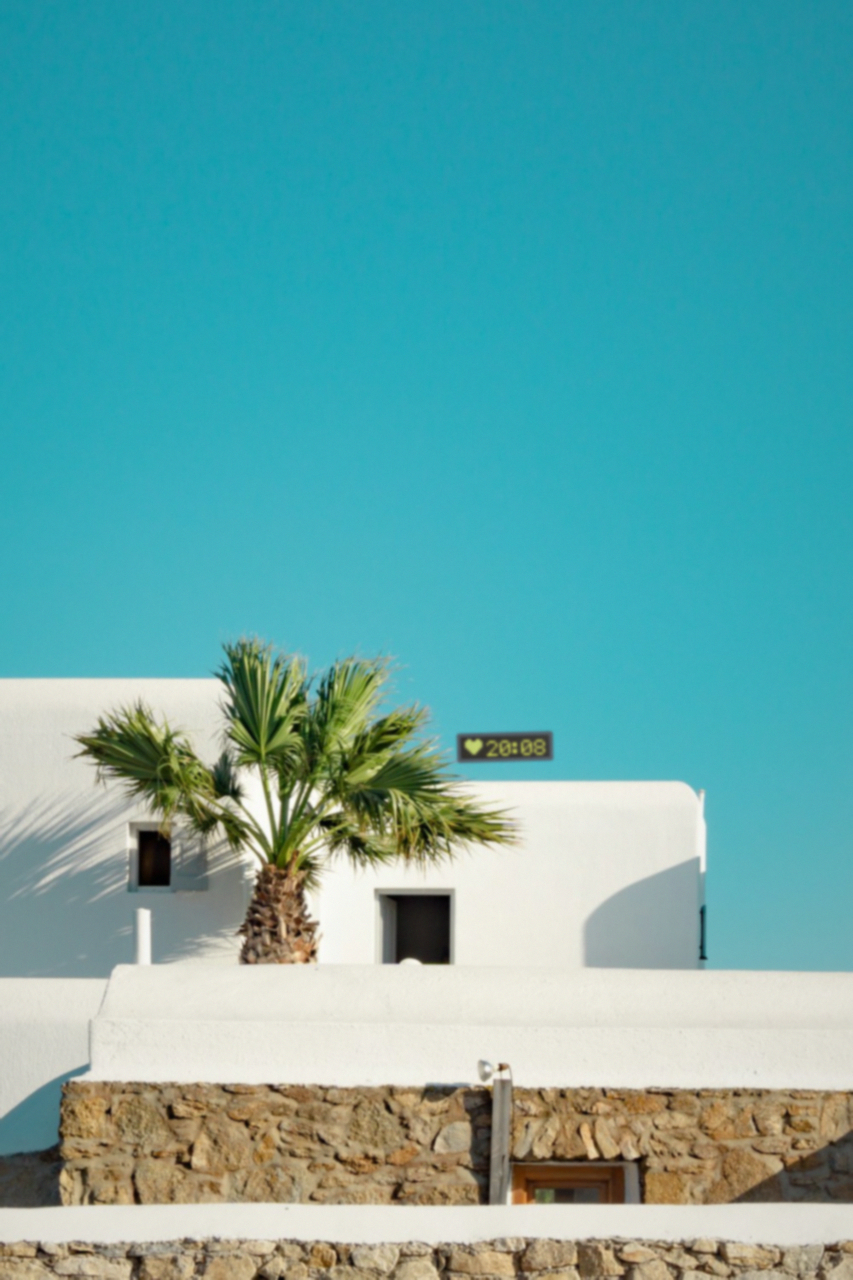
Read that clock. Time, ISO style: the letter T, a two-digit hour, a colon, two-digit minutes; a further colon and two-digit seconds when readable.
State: T20:08
